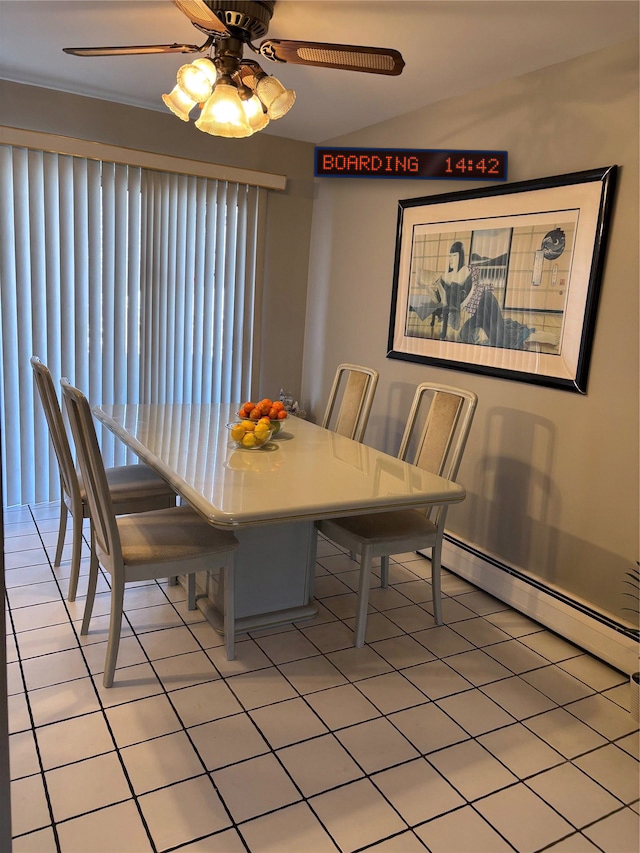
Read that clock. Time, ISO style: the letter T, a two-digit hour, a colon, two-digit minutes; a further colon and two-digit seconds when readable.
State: T14:42
